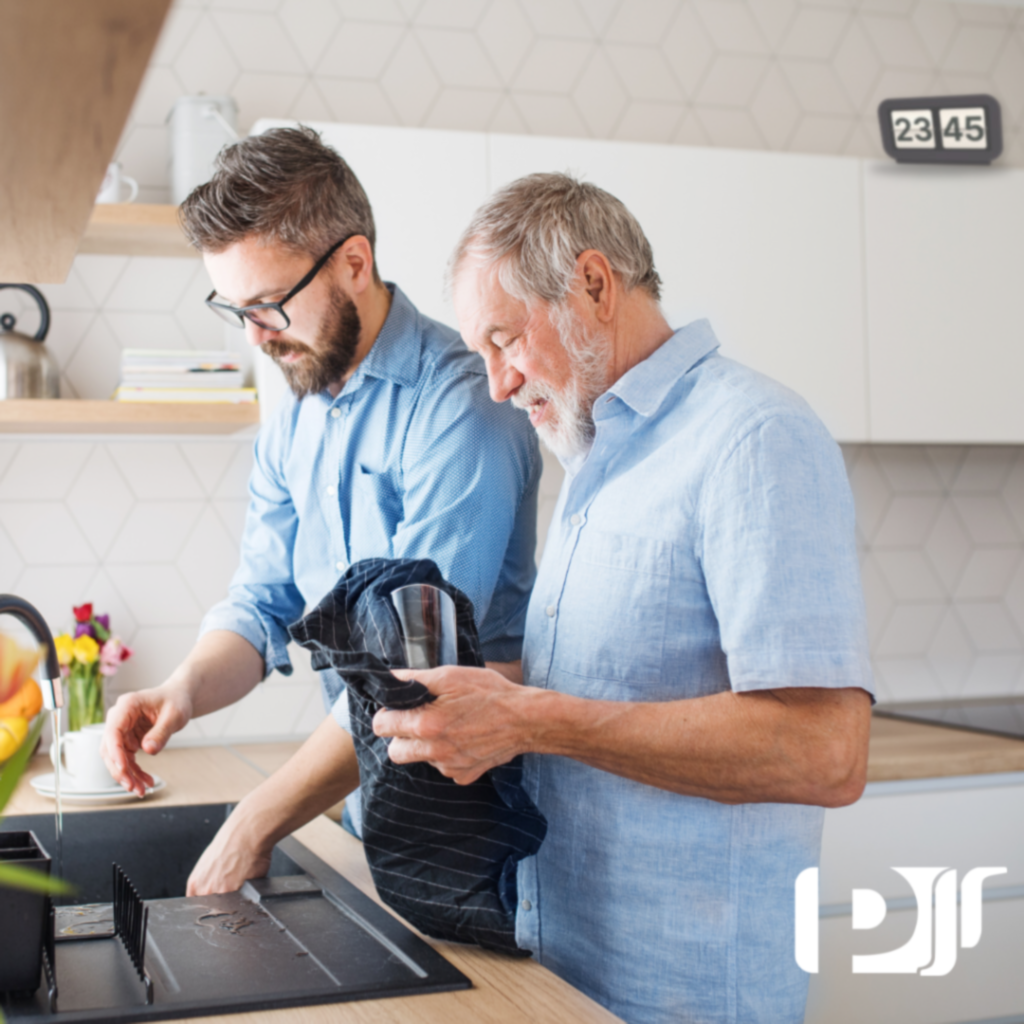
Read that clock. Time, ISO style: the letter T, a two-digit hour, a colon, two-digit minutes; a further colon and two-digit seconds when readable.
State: T23:45
